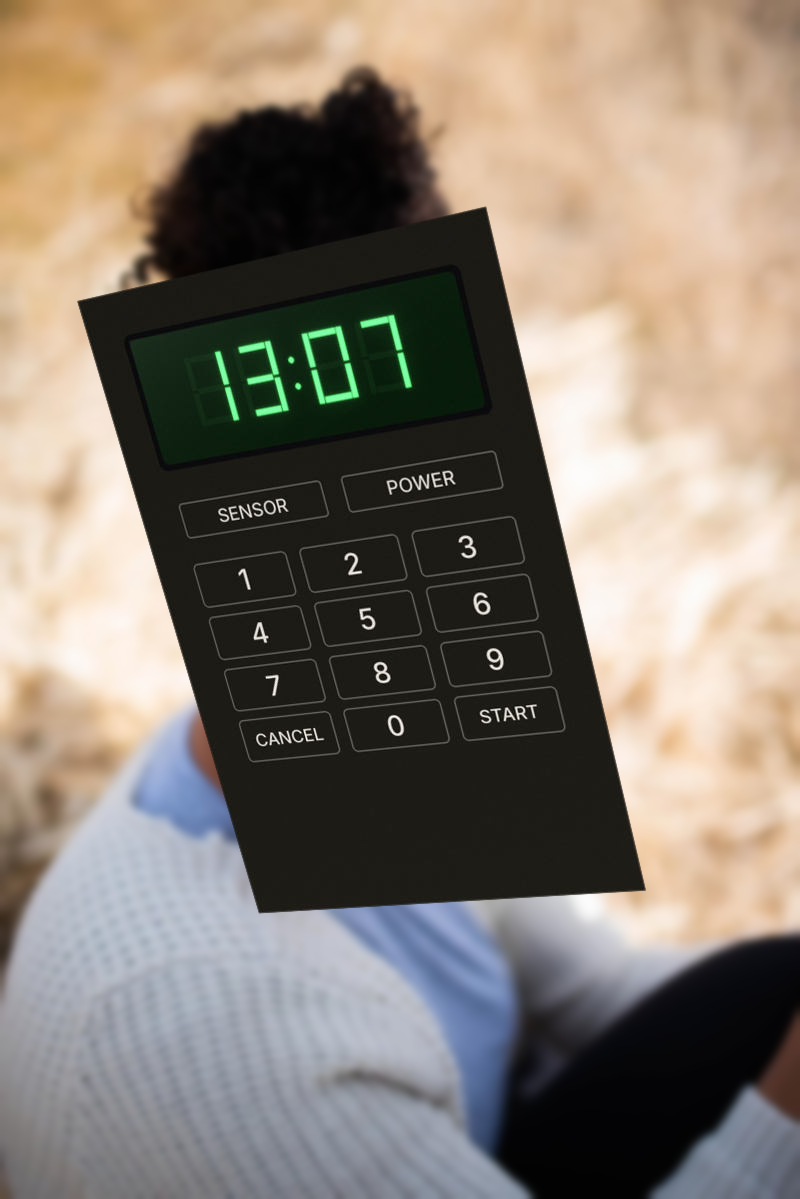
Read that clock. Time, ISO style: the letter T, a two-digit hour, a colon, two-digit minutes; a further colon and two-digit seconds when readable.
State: T13:07
